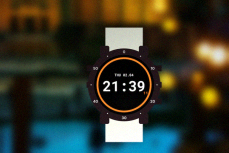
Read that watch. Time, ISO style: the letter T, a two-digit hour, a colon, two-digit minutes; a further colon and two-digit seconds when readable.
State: T21:39
